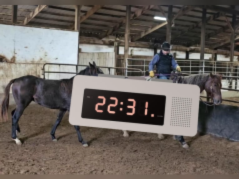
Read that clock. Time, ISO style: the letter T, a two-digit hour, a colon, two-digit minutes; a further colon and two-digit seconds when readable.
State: T22:31
